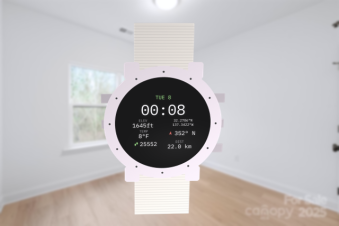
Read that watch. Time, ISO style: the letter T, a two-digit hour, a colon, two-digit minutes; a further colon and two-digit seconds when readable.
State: T00:08
